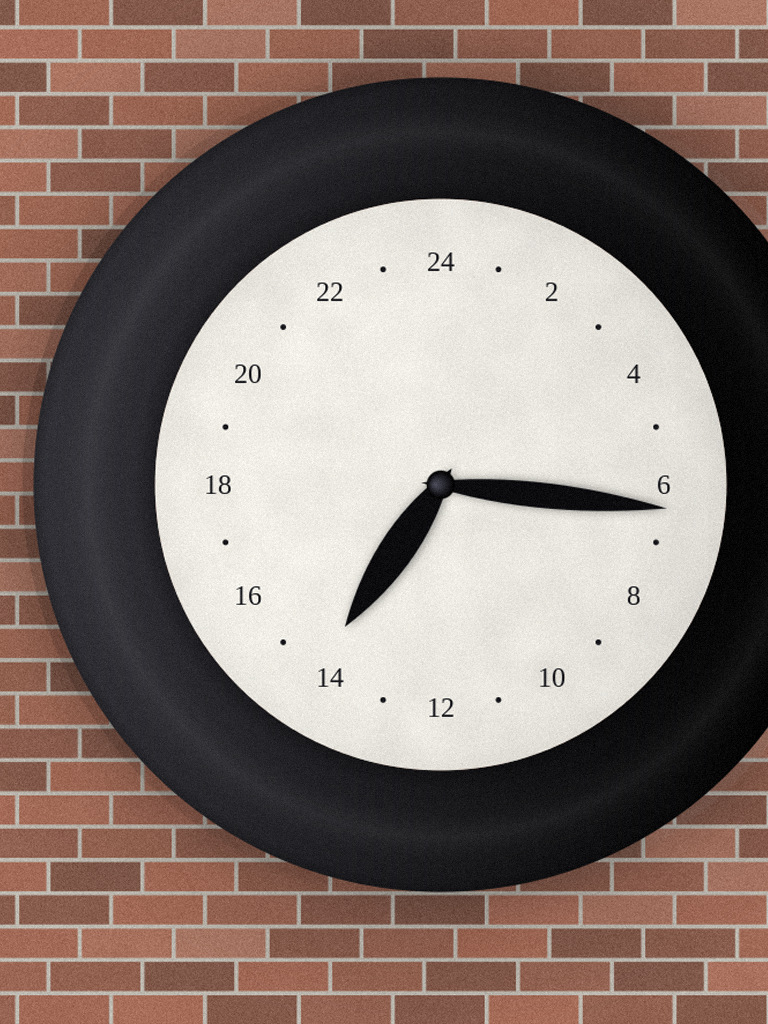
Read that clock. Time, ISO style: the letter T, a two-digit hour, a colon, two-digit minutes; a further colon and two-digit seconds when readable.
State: T14:16
